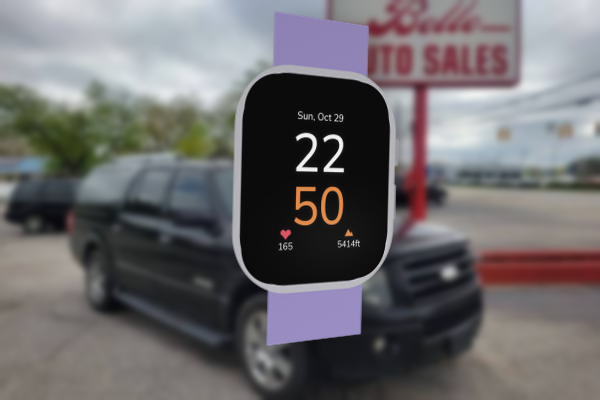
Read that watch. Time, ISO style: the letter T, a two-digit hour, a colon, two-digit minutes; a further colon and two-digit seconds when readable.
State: T22:50
